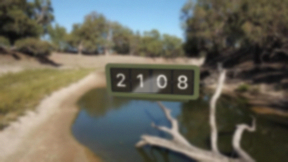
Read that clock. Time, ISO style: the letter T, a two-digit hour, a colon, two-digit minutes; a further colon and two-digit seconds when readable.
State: T21:08
